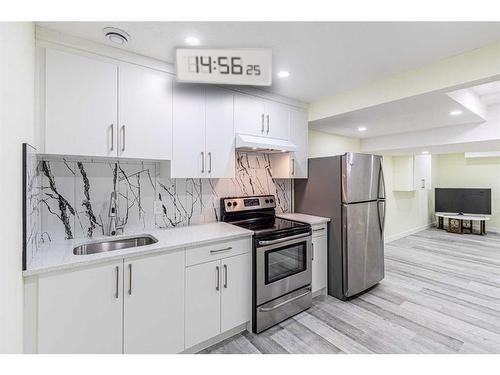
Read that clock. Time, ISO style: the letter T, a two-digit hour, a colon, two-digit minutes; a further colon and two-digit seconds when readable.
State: T14:56:25
